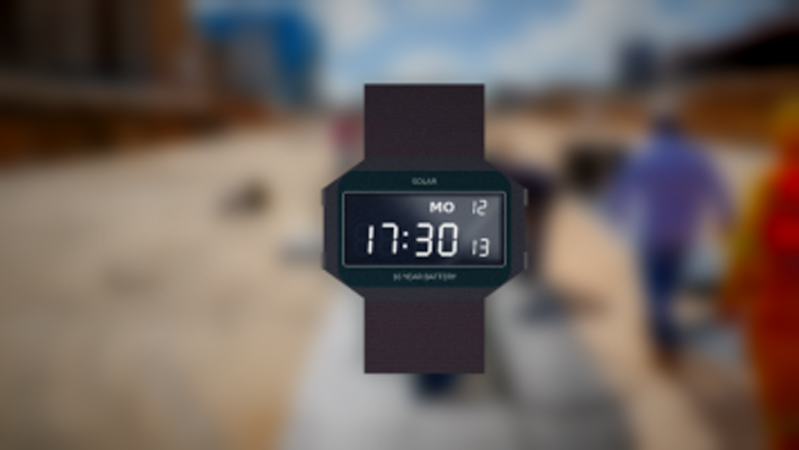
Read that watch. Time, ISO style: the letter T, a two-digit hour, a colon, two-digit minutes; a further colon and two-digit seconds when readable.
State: T17:30:13
